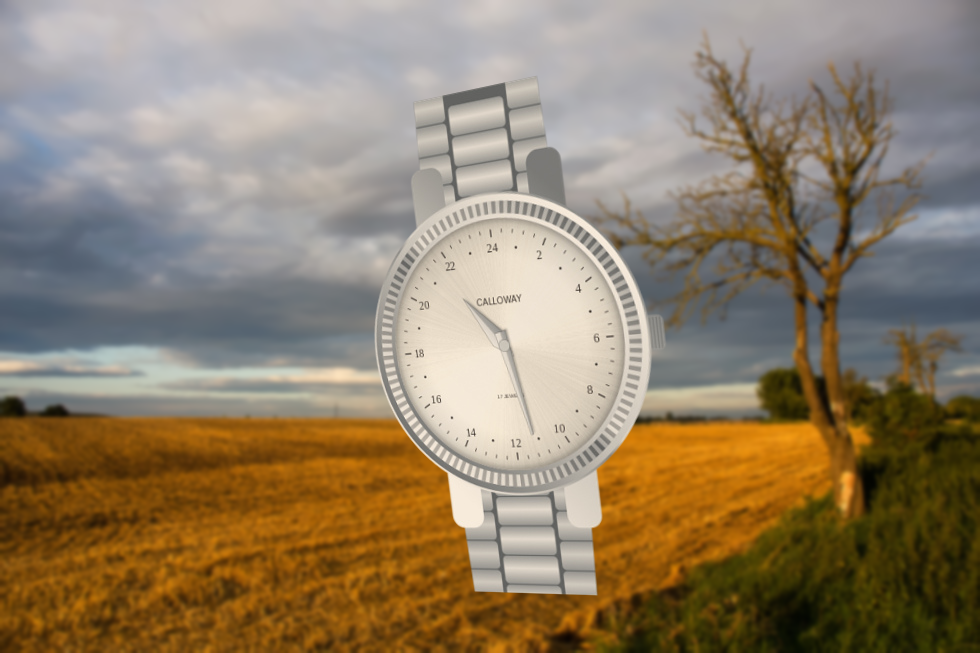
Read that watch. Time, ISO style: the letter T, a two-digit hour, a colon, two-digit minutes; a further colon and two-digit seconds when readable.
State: T21:28
